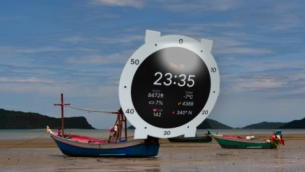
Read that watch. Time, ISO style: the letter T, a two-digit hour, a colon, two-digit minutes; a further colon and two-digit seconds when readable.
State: T23:35
